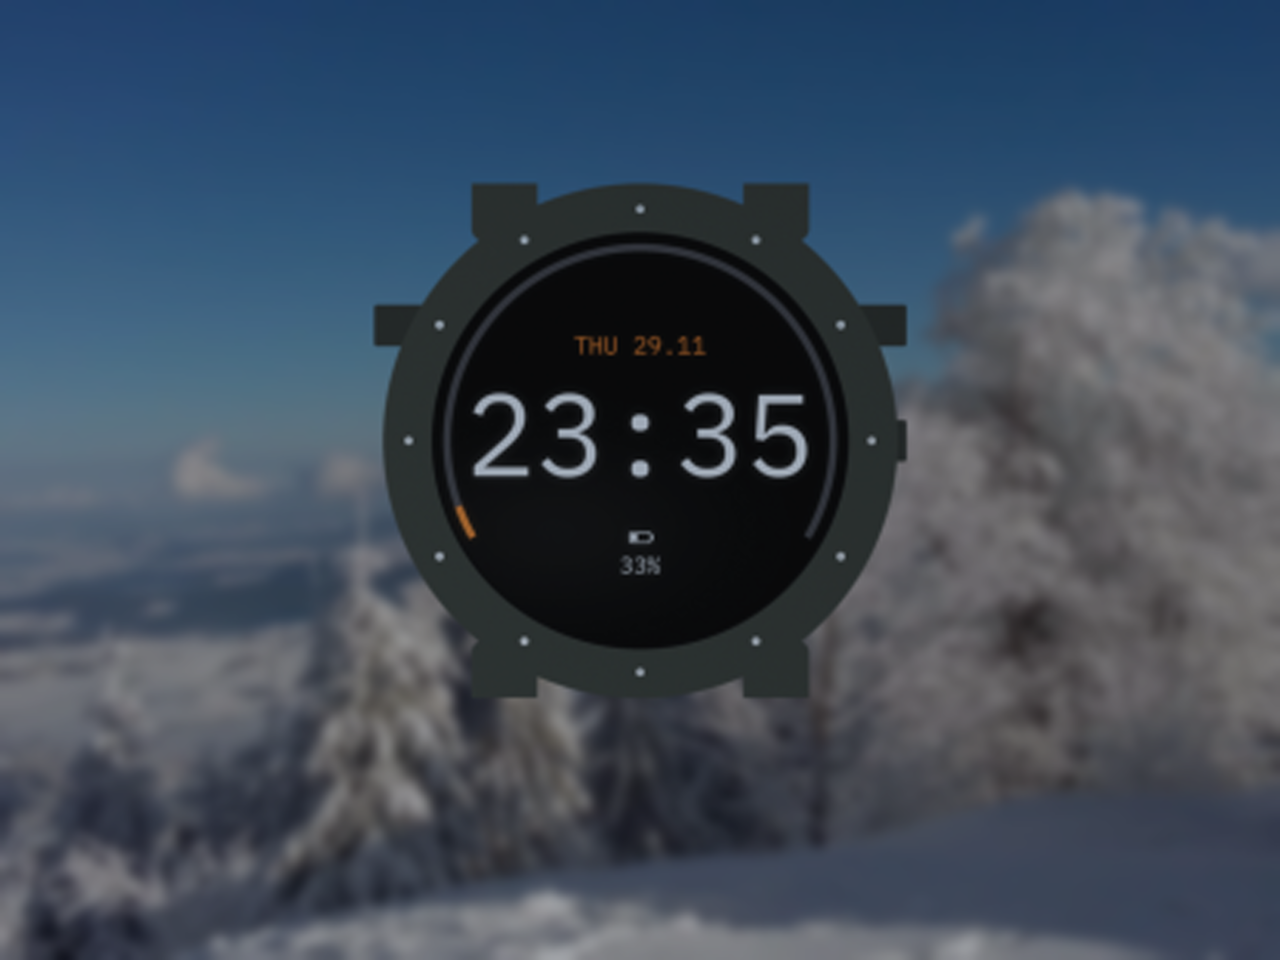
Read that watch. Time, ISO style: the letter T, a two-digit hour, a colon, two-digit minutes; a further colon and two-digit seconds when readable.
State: T23:35
